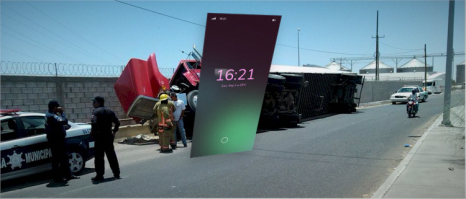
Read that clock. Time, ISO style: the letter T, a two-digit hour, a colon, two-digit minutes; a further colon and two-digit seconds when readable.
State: T16:21
